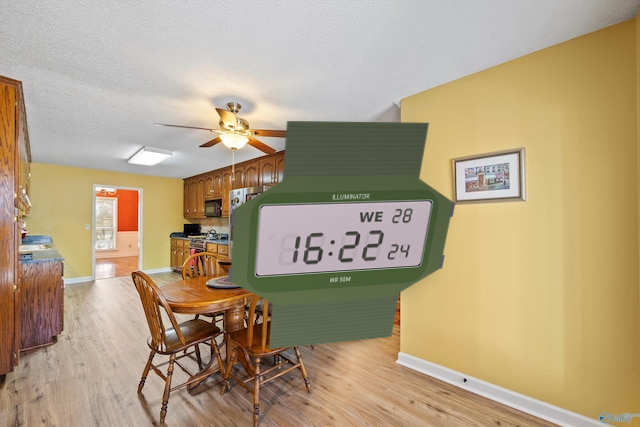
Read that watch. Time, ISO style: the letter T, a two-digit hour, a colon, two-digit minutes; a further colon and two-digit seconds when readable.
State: T16:22:24
